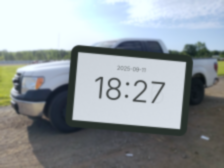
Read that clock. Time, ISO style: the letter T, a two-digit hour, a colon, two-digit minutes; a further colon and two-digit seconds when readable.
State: T18:27
